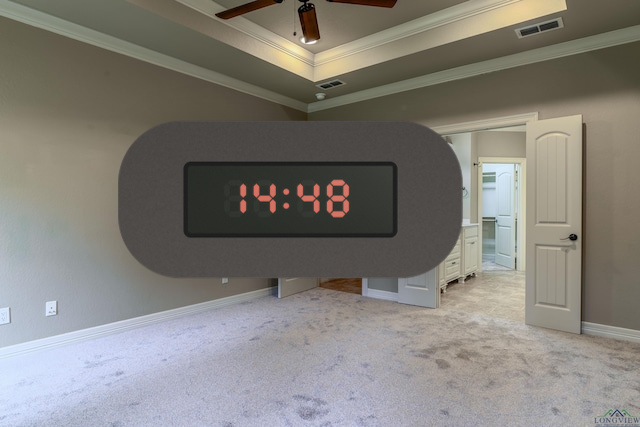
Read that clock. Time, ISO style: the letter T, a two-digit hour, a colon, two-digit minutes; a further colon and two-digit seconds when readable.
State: T14:48
